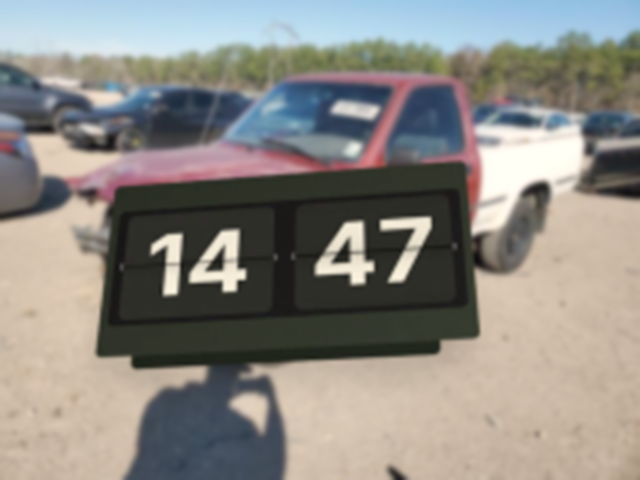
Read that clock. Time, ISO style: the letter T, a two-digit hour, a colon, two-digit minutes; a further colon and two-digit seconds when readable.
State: T14:47
